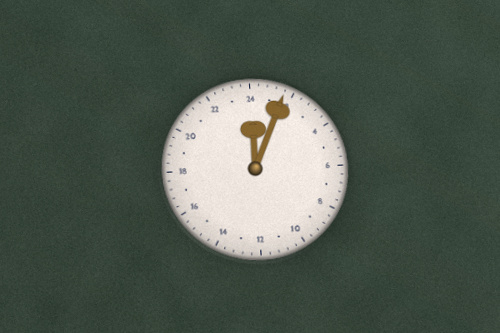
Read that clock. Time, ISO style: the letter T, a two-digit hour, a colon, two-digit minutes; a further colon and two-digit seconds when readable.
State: T00:04
